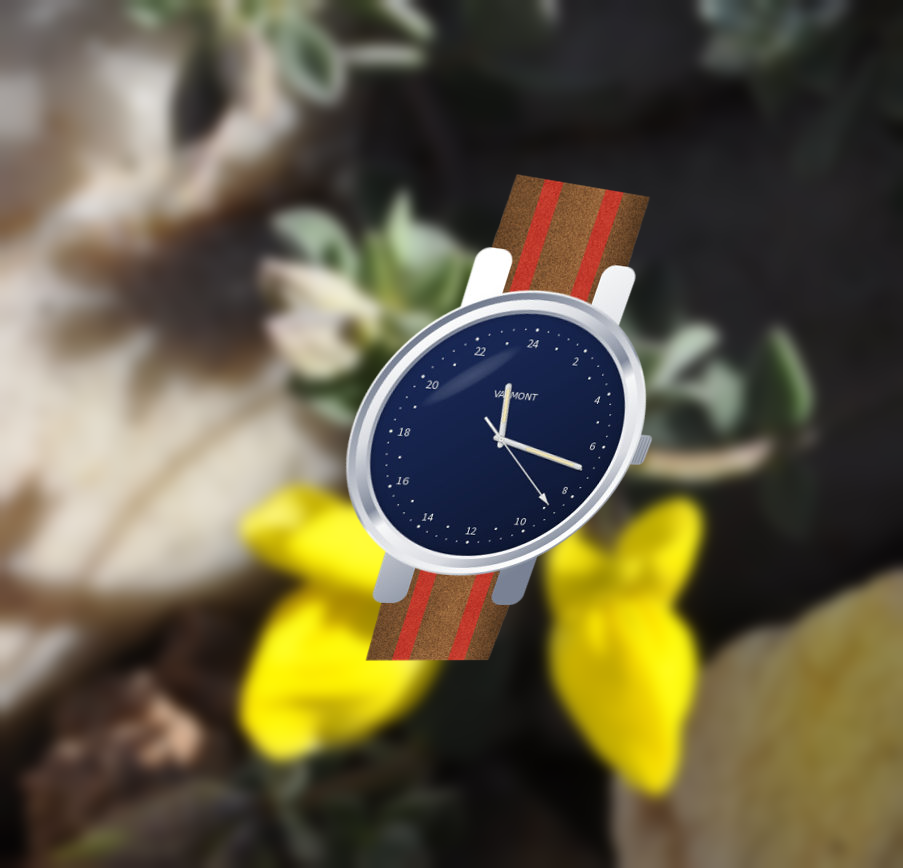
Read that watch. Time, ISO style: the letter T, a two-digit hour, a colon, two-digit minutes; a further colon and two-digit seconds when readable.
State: T23:17:22
